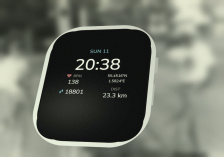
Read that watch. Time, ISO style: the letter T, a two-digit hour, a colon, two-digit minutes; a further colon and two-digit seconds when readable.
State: T20:38
